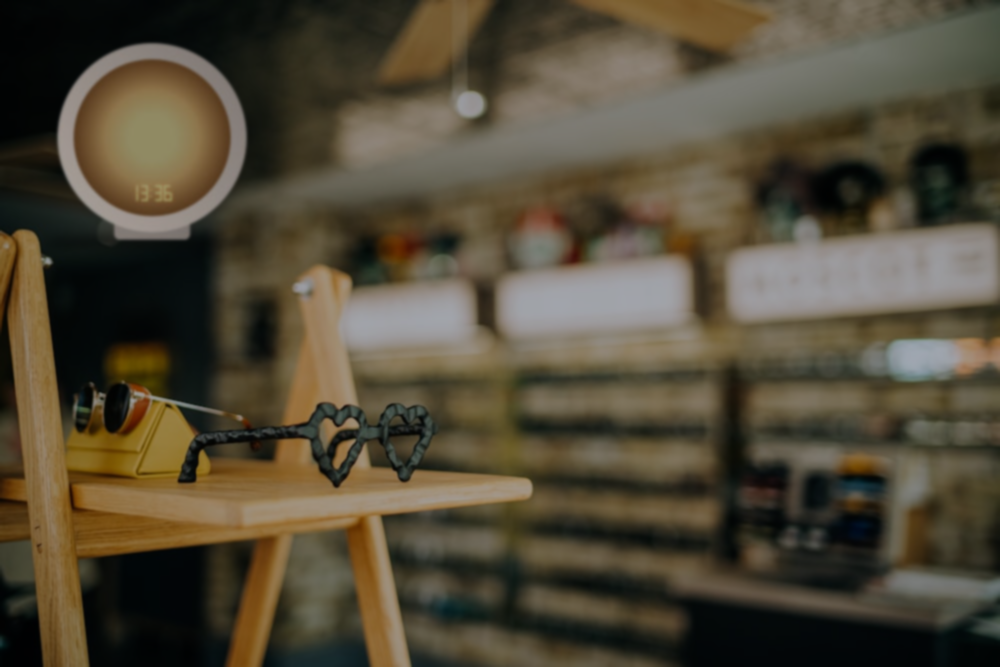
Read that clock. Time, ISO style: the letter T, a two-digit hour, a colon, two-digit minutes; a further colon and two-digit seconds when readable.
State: T13:36
